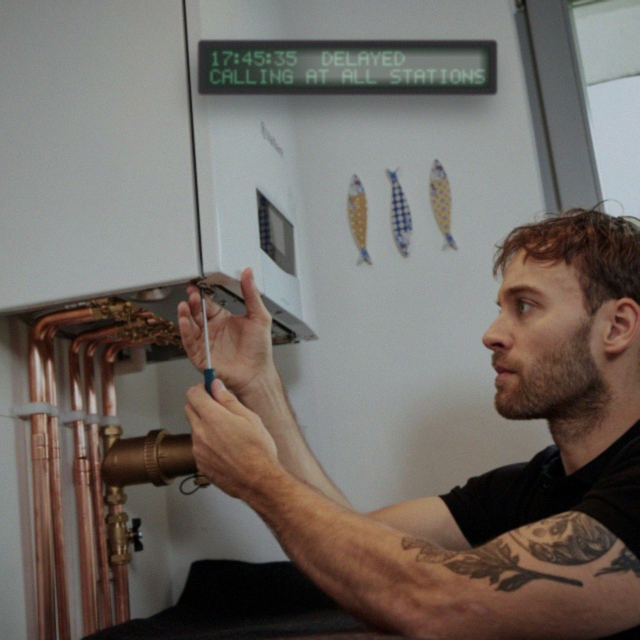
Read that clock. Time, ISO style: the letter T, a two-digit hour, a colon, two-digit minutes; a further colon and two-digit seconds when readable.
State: T17:45:35
